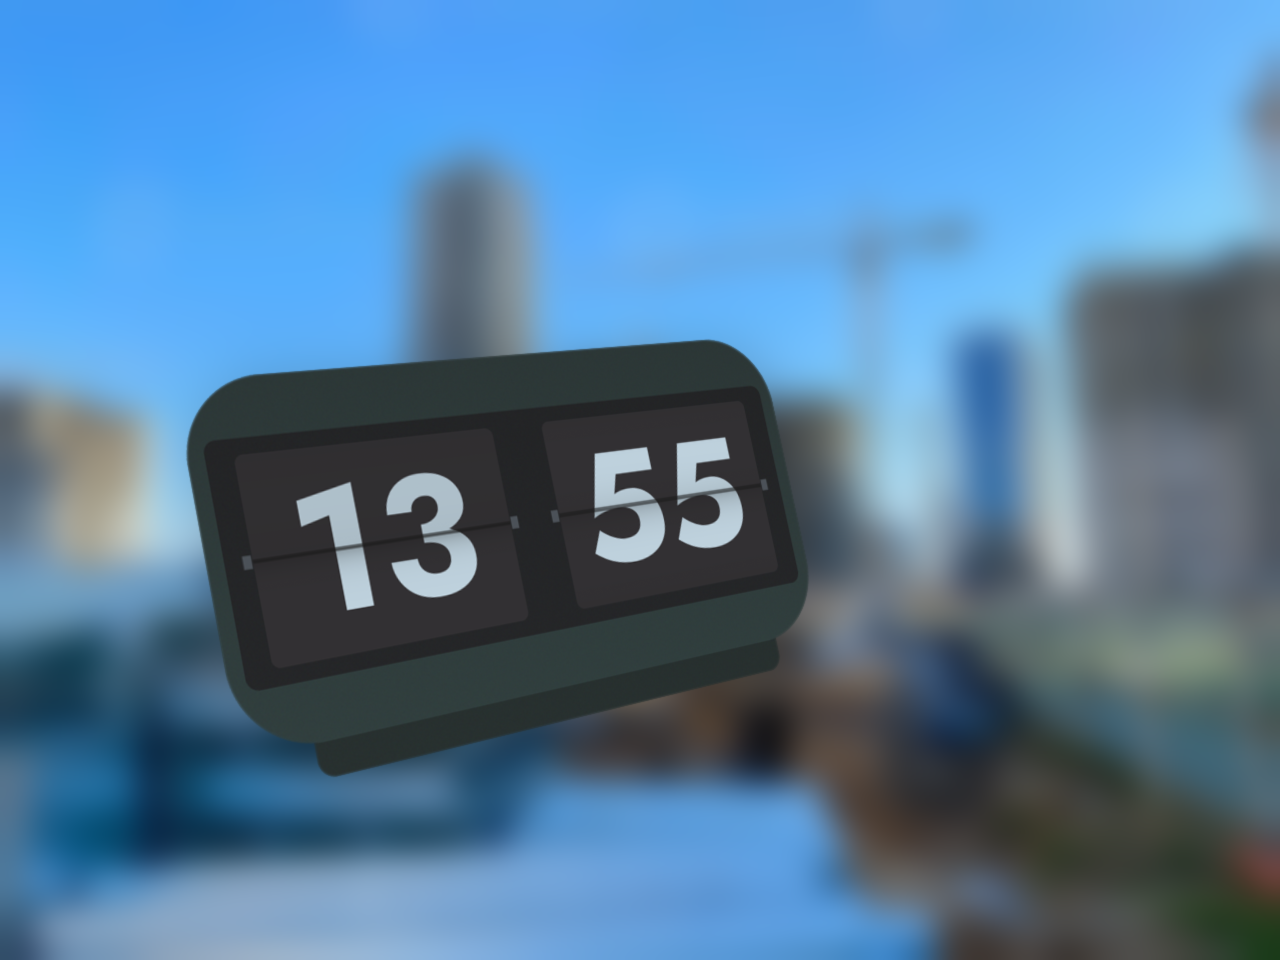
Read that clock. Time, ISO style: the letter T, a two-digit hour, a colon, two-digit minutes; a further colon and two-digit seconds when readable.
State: T13:55
